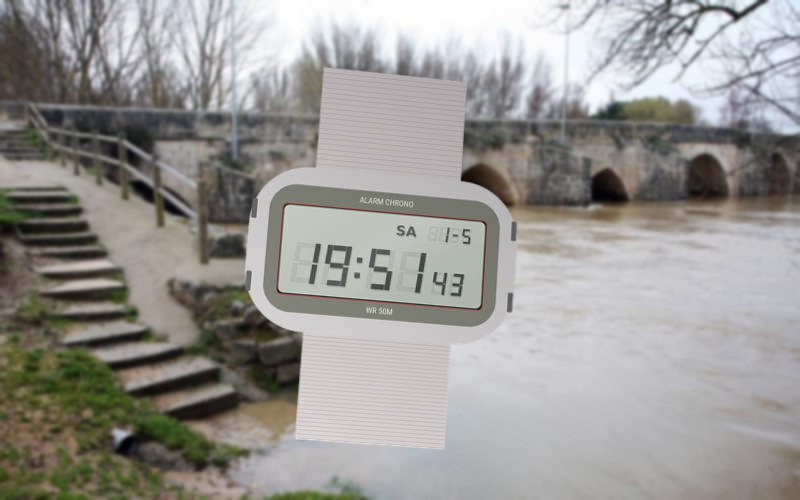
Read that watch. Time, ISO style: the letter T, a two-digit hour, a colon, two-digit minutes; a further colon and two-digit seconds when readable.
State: T19:51:43
